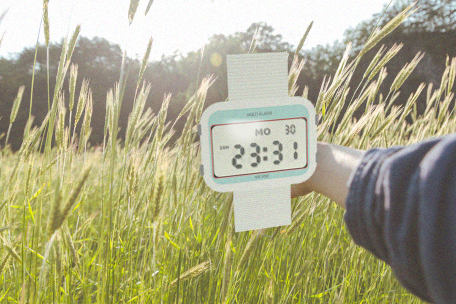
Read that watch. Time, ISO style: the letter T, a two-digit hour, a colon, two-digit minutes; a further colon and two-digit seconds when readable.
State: T23:31
